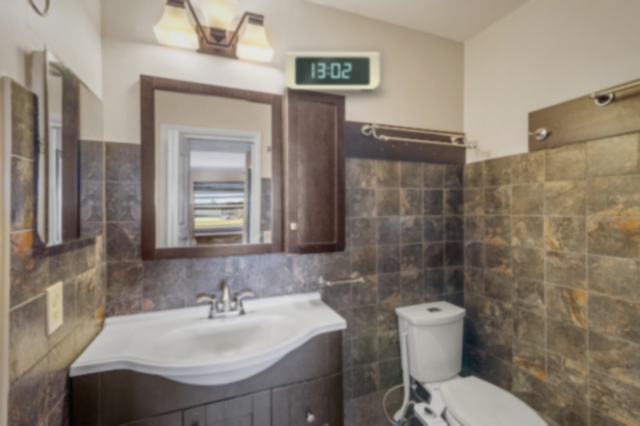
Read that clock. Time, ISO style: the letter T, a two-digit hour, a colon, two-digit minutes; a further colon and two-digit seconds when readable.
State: T13:02
